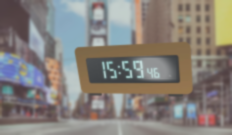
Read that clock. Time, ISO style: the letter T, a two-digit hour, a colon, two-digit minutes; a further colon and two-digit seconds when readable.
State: T15:59
